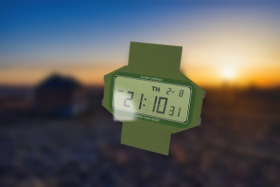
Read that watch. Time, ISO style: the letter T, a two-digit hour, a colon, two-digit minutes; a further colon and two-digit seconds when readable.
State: T21:10:31
